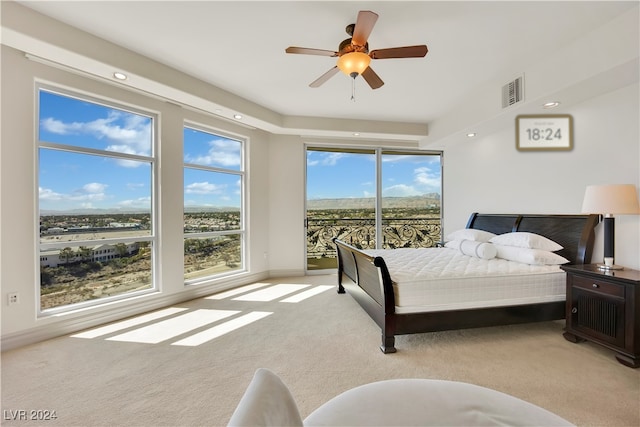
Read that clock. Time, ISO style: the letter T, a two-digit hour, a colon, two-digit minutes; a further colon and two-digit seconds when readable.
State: T18:24
